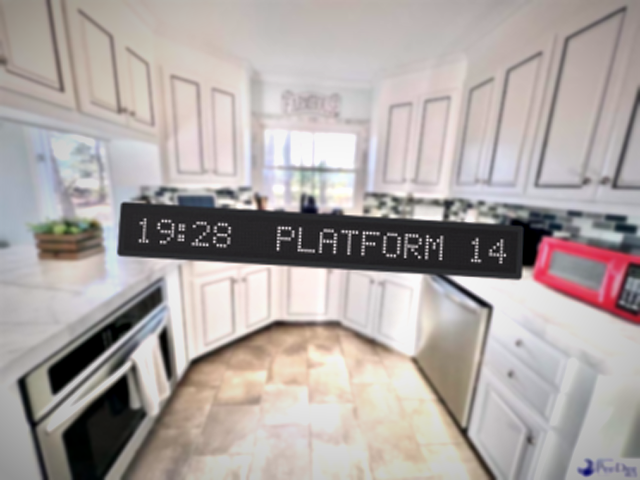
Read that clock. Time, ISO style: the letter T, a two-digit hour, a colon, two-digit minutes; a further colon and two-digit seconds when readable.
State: T19:28
